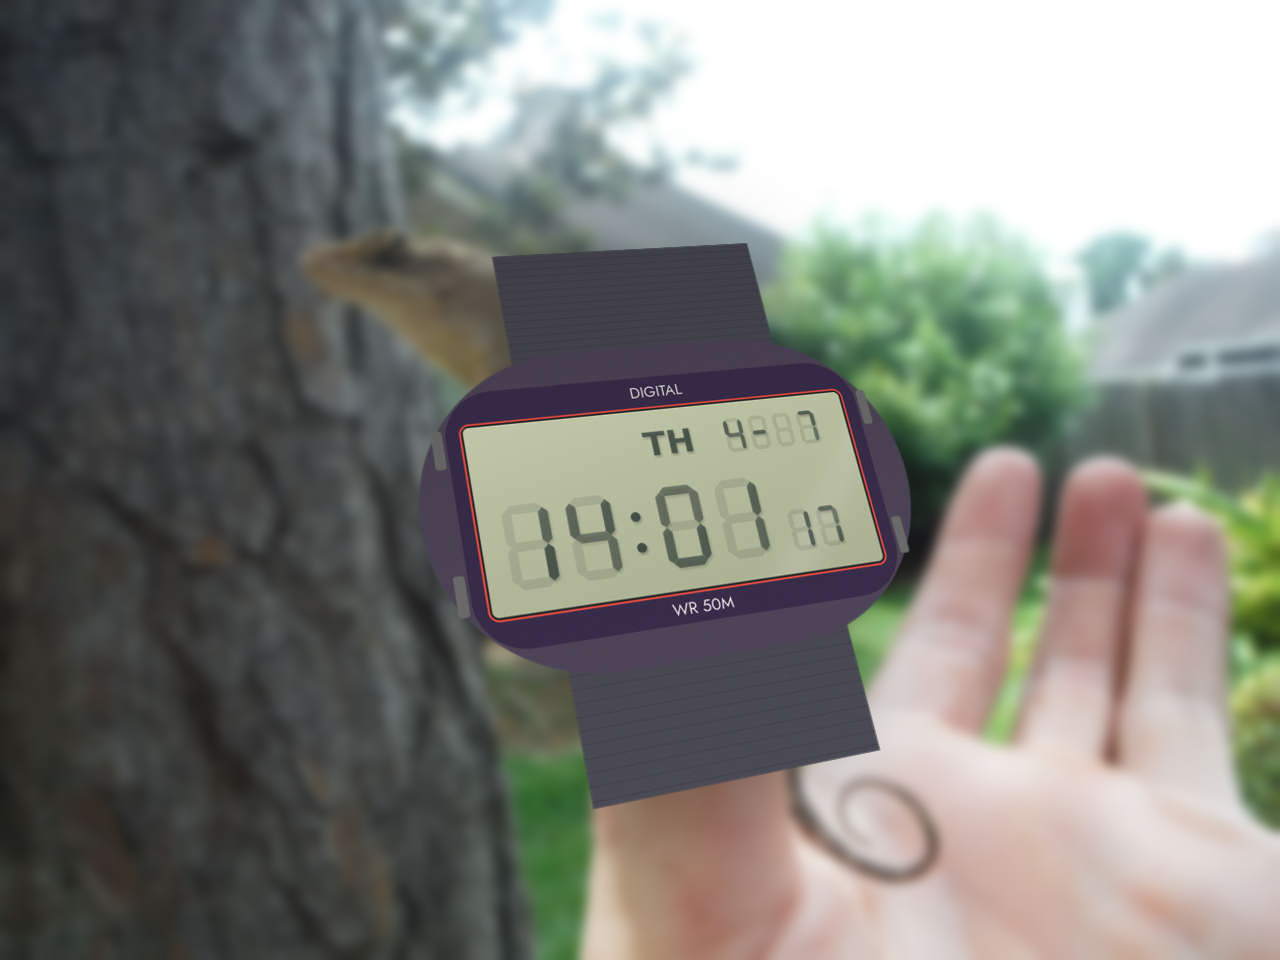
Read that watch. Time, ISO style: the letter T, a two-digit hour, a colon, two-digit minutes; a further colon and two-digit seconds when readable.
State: T14:01:17
